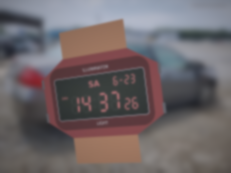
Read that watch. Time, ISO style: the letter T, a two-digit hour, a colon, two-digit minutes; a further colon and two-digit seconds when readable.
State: T14:37
